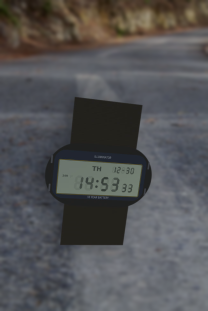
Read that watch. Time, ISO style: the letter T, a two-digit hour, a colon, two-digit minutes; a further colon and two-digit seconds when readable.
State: T14:53:33
